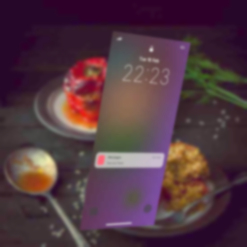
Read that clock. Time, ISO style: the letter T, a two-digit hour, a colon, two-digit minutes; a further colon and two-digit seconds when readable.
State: T22:23
